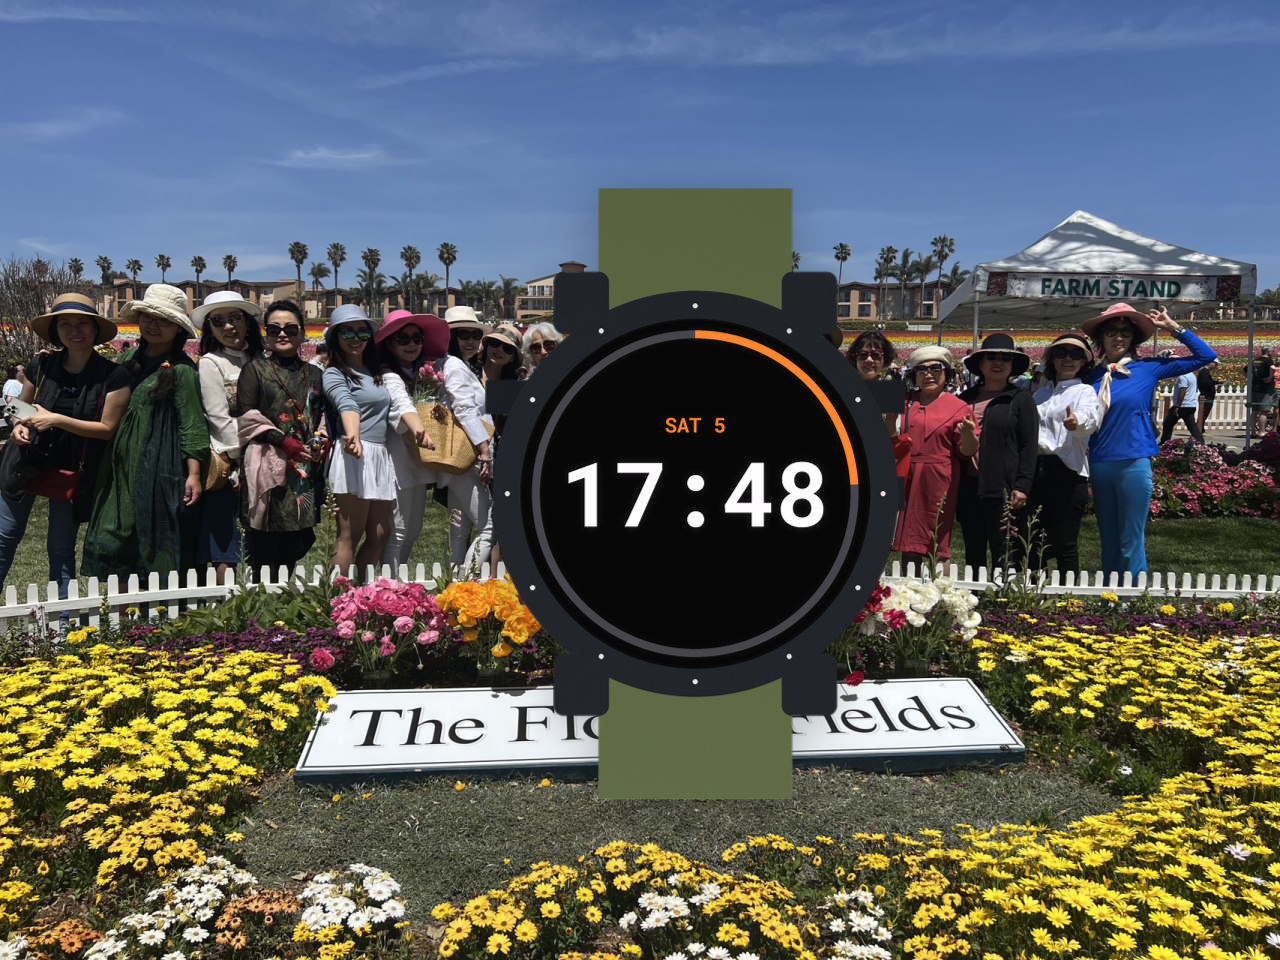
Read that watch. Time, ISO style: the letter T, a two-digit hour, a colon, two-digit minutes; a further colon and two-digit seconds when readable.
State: T17:48
